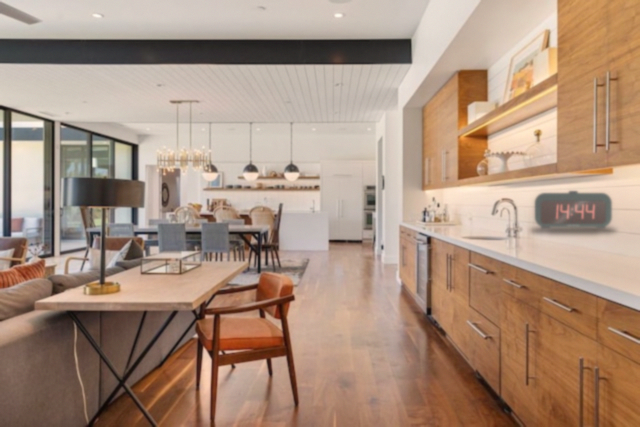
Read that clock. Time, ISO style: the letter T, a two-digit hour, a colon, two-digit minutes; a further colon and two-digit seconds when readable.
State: T14:44
